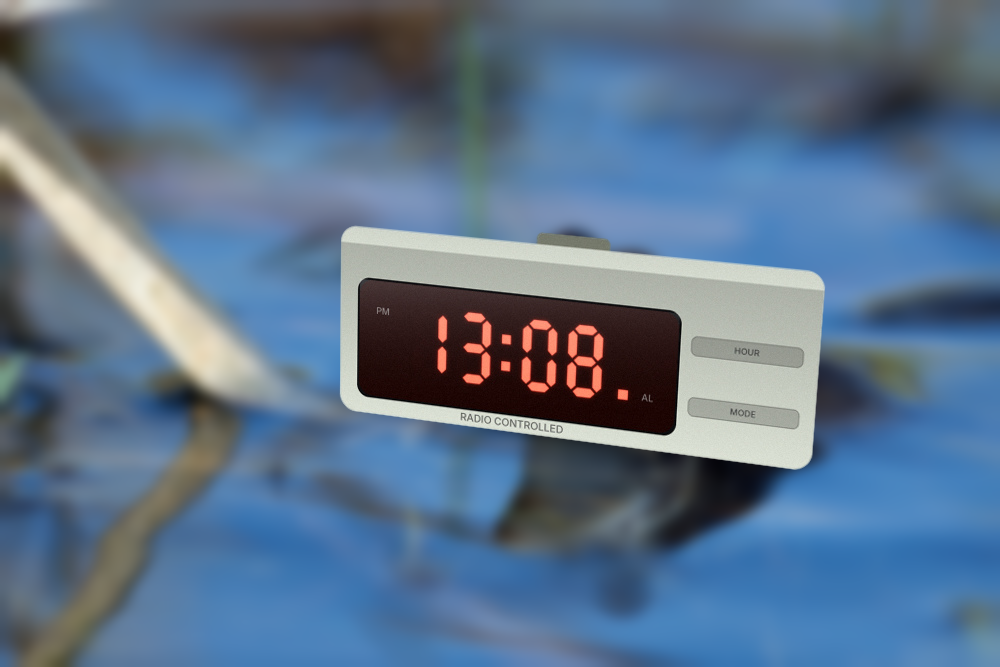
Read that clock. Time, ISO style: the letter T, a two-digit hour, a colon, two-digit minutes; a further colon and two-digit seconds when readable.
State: T13:08
